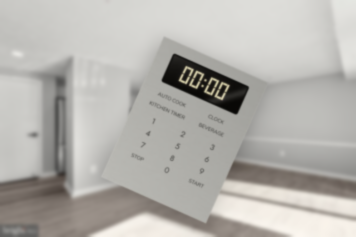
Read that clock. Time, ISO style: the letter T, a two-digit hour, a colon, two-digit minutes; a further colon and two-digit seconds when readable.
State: T00:00
